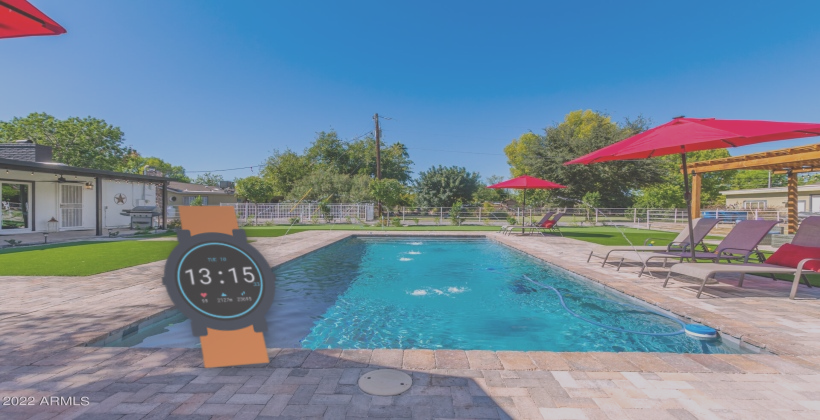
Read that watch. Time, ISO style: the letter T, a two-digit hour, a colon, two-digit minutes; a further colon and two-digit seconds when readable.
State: T13:15
